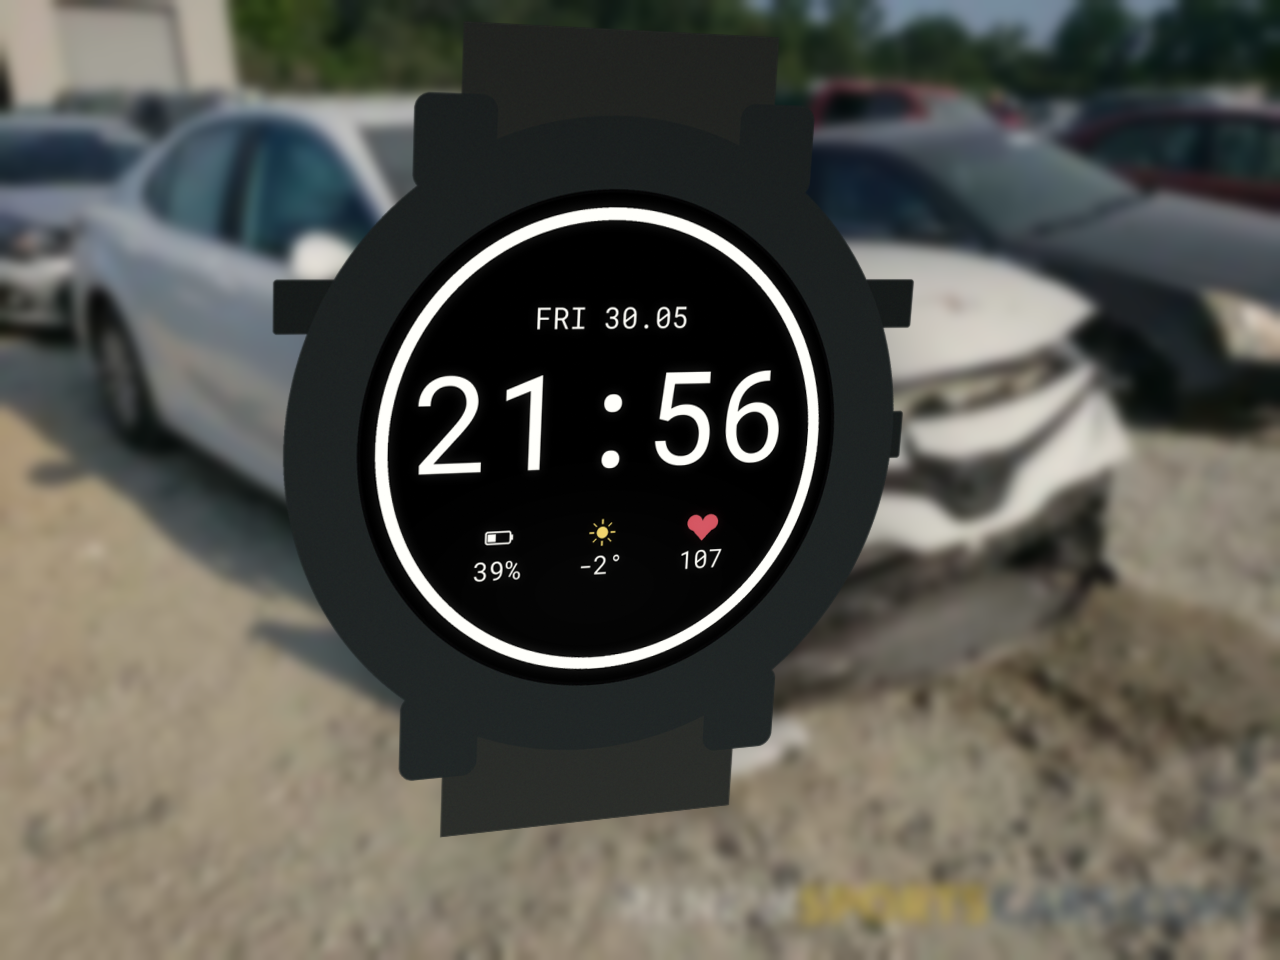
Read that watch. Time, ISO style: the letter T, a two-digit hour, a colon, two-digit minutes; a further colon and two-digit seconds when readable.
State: T21:56
